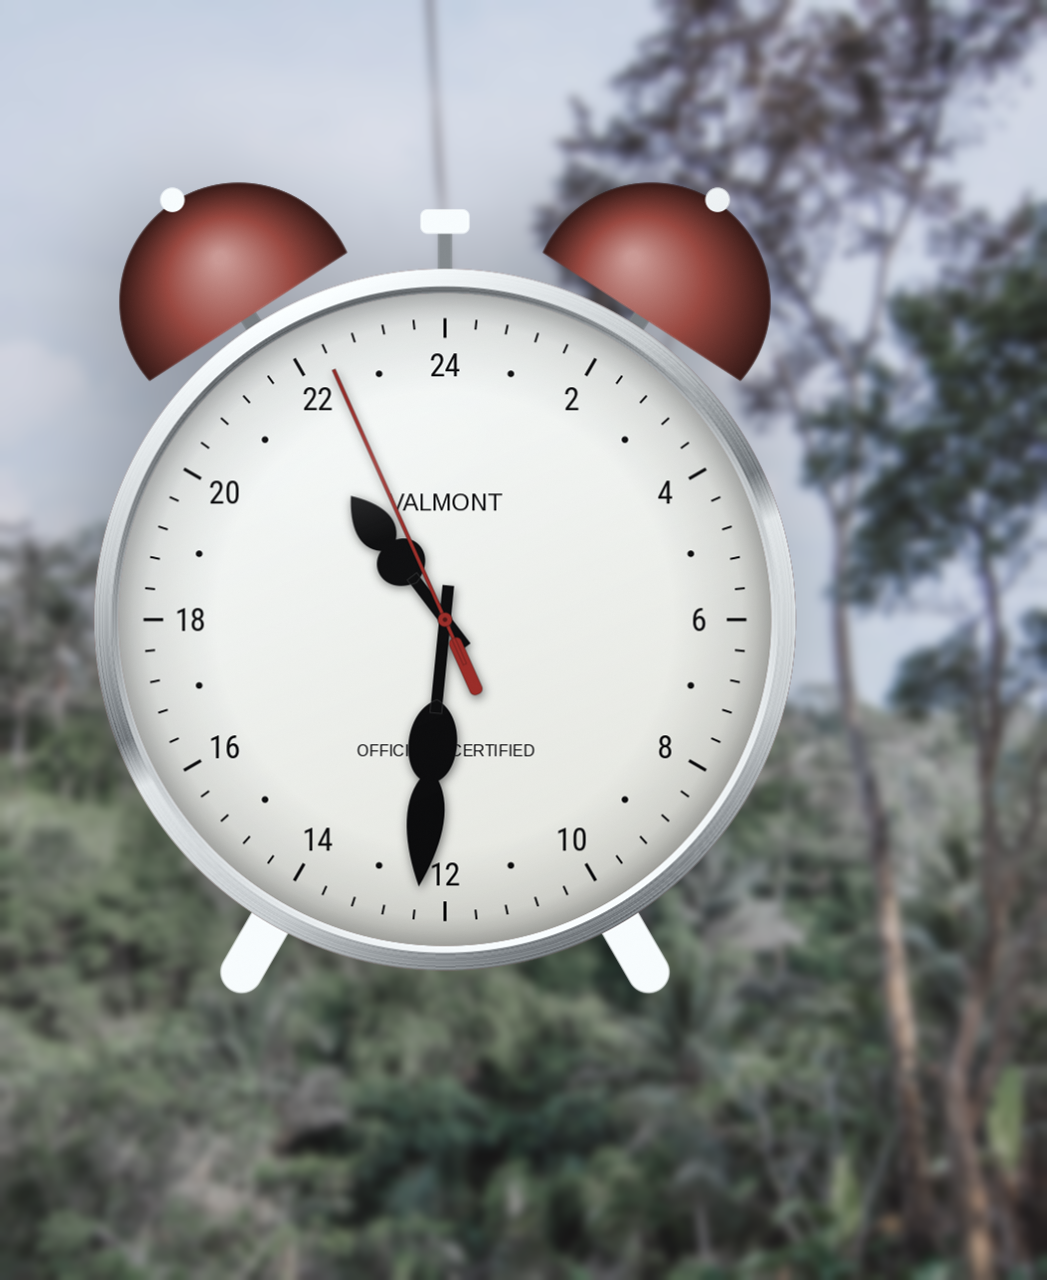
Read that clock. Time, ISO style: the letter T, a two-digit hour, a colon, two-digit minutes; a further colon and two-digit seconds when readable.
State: T21:30:56
